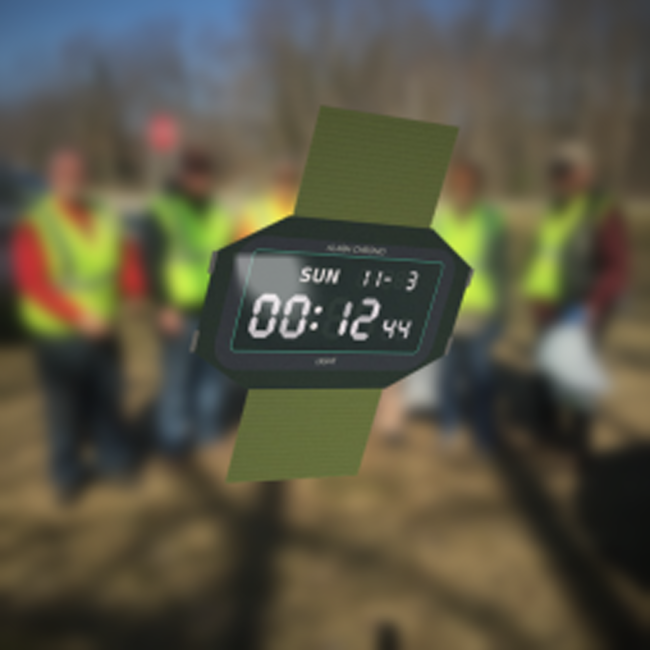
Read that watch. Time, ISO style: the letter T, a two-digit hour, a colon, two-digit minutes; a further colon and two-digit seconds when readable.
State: T00:12:44
